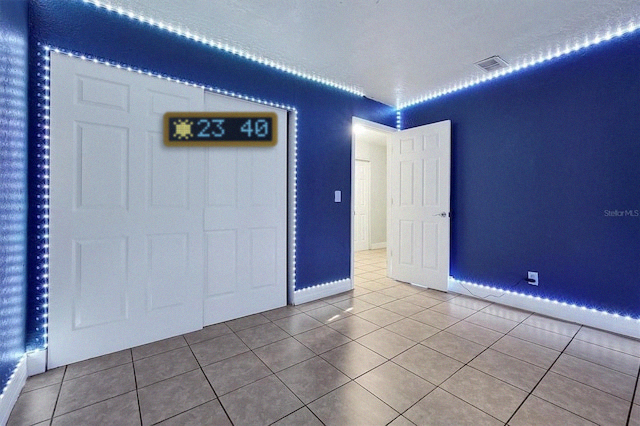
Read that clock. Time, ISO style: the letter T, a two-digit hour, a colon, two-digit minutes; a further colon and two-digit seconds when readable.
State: T23:40
